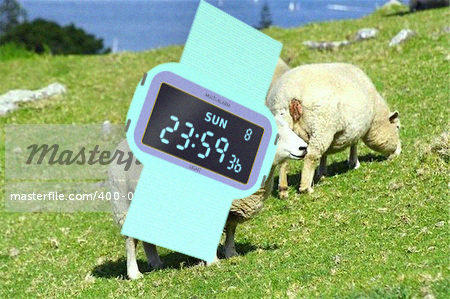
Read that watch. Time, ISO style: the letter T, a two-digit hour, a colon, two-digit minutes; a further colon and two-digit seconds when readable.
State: T23:59:36
